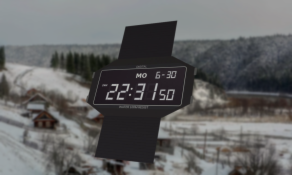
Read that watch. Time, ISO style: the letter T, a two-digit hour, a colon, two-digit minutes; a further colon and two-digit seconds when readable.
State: T22:31:50
